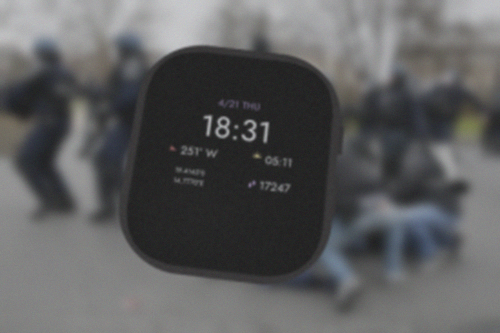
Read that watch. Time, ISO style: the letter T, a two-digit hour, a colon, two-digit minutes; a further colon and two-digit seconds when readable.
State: T18:31
